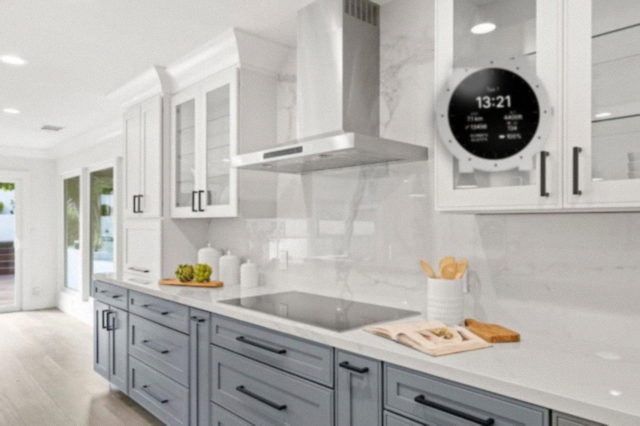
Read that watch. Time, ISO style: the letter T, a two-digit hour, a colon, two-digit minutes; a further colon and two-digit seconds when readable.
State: T13:21
